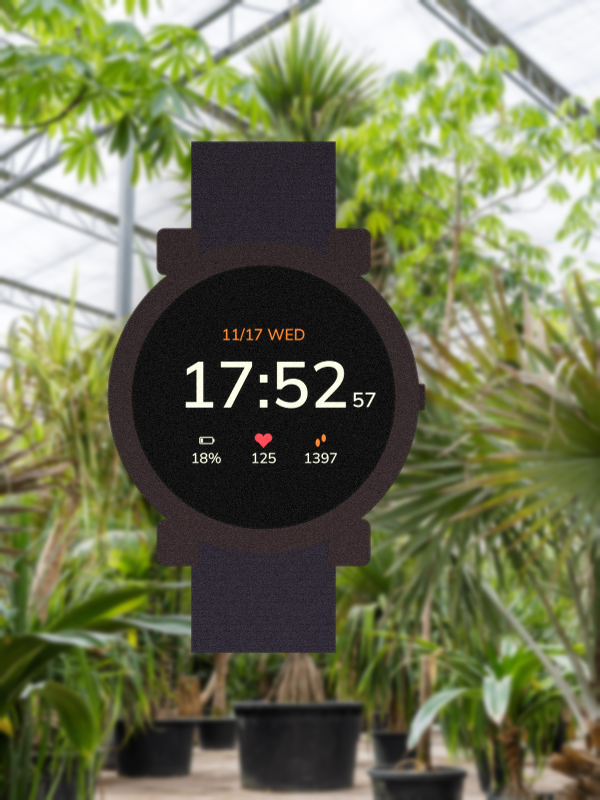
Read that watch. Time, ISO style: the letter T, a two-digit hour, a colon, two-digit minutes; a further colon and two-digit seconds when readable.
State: T17:52:57
